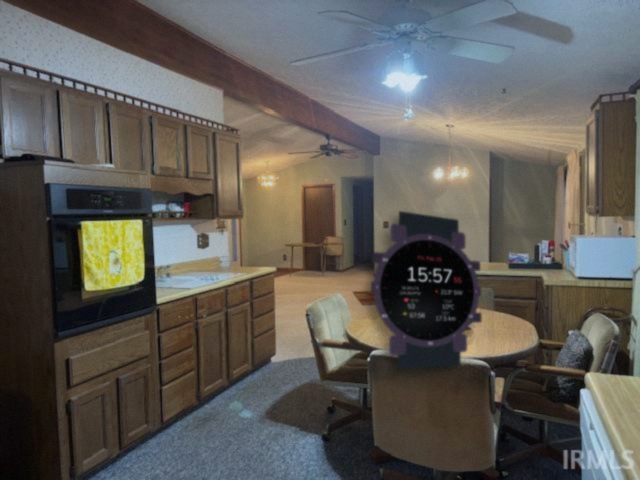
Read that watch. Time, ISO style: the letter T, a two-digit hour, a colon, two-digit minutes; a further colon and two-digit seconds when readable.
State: T15:57
